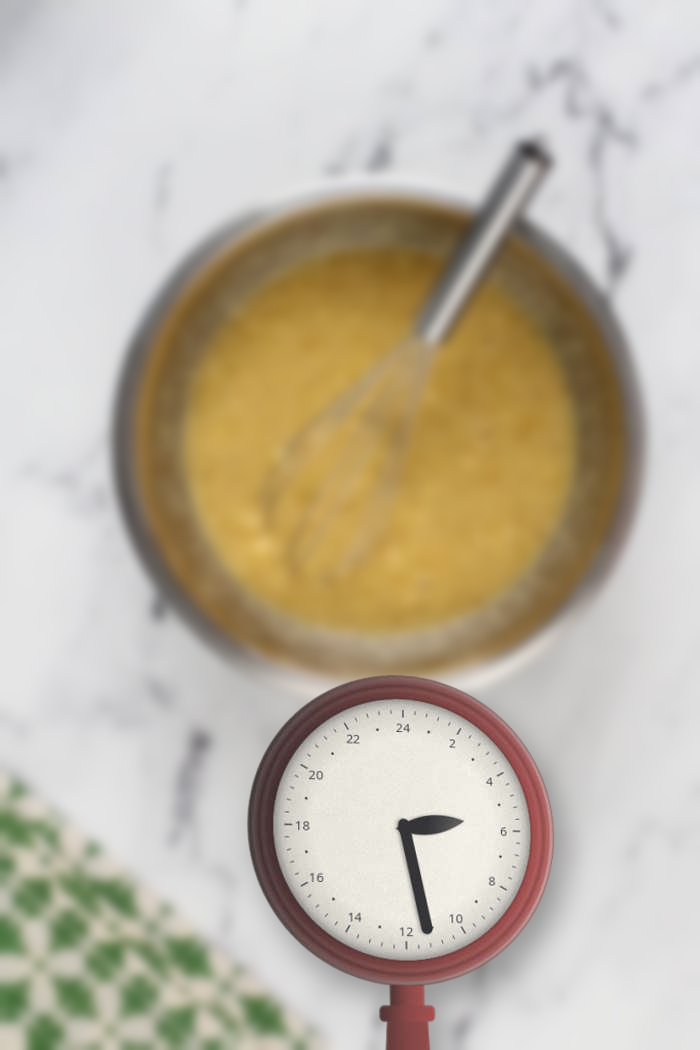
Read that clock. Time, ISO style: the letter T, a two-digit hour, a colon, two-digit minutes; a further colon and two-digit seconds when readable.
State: T05:28
